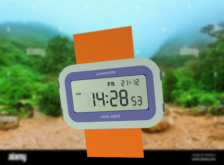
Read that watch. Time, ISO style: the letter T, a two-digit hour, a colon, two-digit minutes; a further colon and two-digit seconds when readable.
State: T14:28:53
